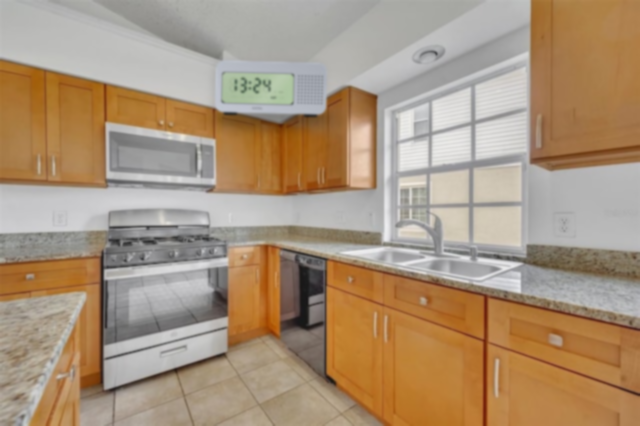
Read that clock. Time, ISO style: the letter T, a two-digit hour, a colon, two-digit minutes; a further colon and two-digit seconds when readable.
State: T13:24
